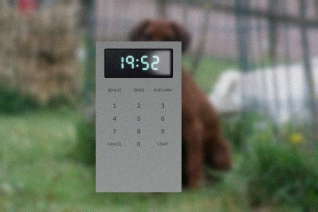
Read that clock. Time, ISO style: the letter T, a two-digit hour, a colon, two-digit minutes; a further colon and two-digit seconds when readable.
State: T19:52
